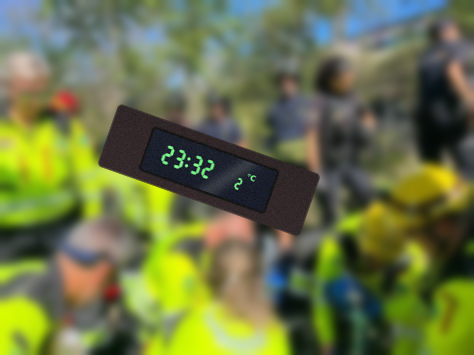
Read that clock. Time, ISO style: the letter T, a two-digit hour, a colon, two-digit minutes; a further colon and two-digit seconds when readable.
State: T23:32
